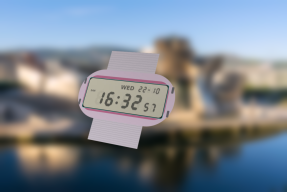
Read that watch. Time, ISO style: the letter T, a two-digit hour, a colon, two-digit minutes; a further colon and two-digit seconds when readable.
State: T16:32:57
